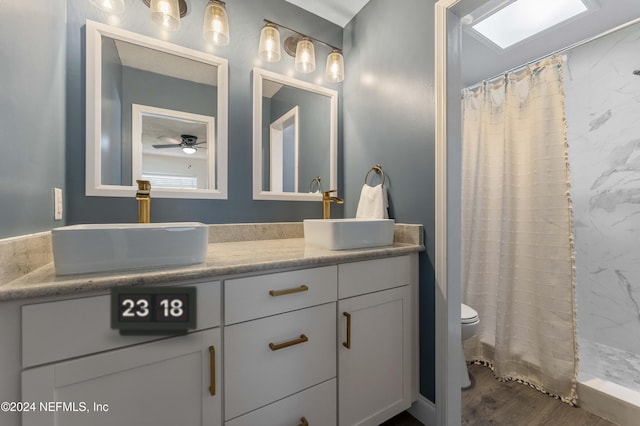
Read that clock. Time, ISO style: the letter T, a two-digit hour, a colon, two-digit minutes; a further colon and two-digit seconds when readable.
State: T23:18
